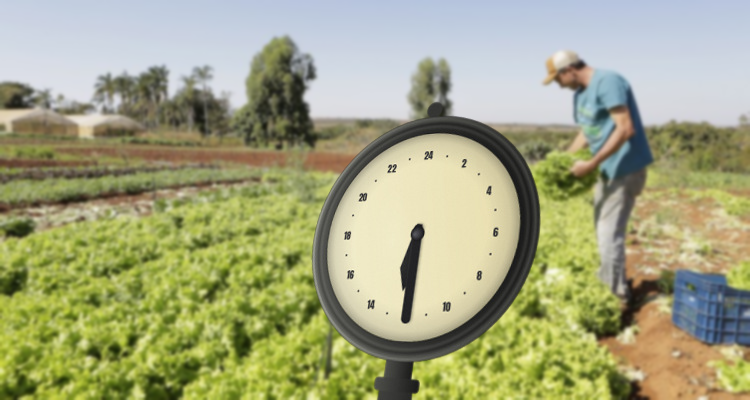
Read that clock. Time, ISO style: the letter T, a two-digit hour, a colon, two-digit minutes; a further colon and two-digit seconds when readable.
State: T12:30
